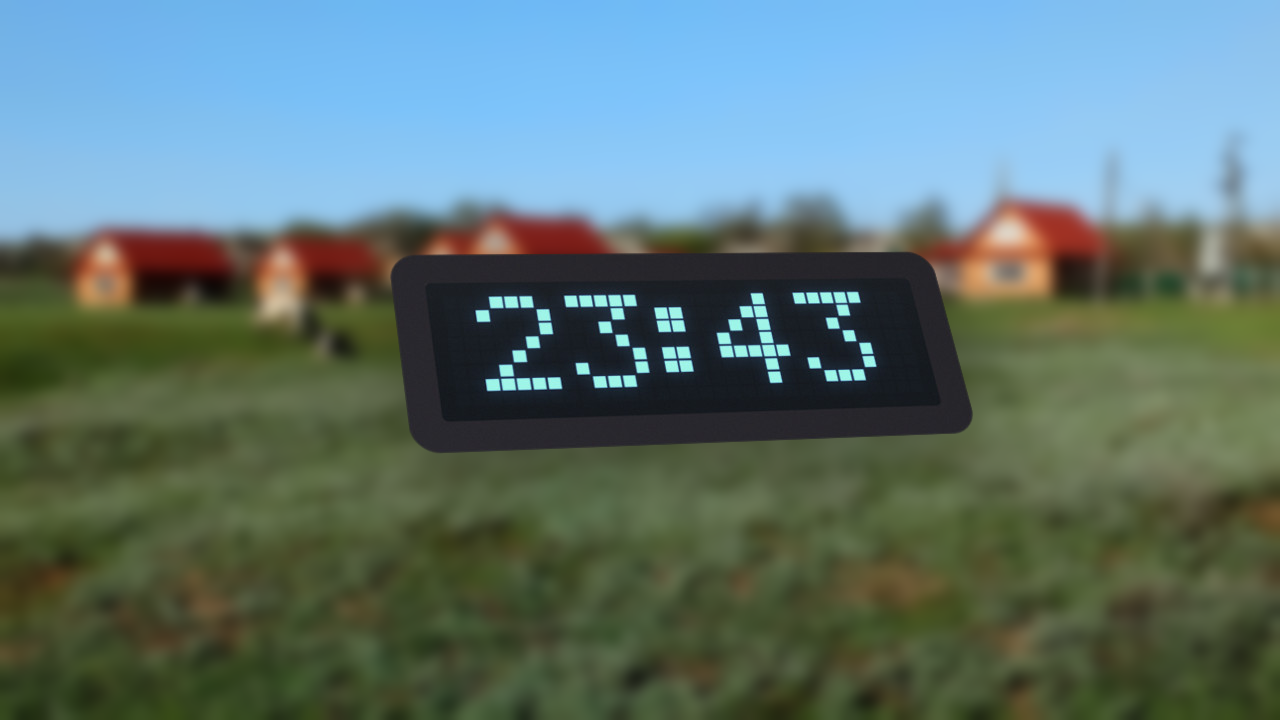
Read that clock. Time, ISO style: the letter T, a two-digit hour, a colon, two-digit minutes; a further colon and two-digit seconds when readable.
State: T23:43
